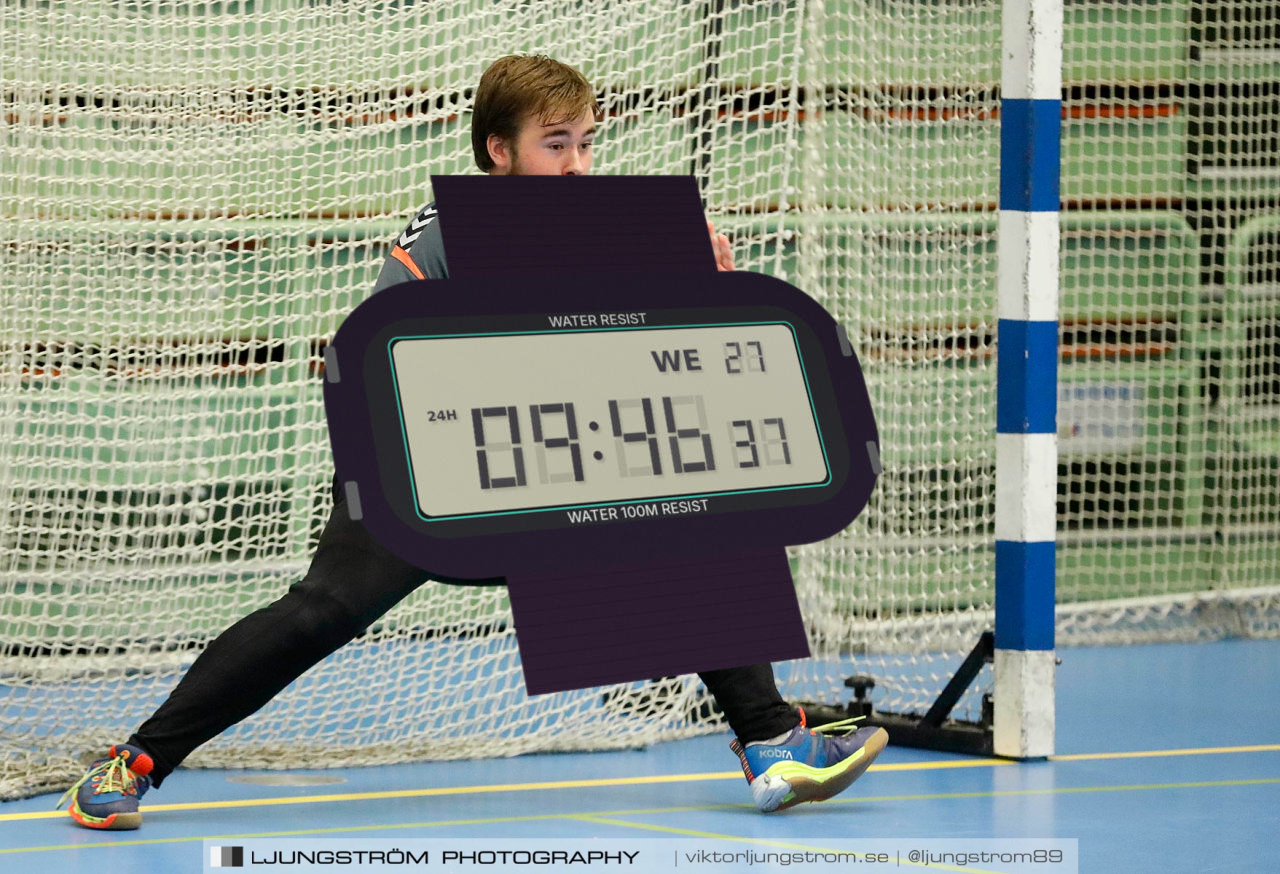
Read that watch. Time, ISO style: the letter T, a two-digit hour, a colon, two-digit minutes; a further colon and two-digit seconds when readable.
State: T09:46:37
